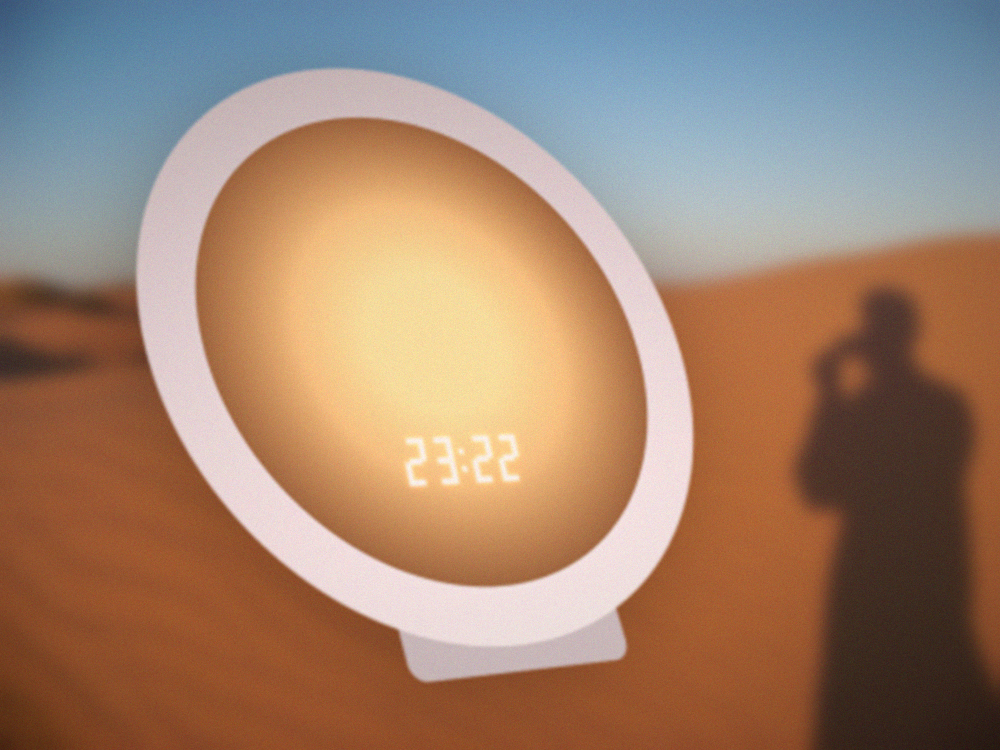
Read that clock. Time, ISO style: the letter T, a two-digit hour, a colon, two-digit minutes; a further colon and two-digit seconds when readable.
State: T23:22
